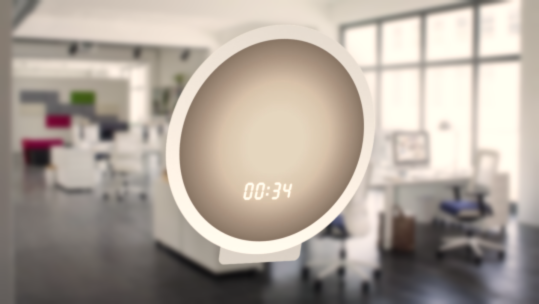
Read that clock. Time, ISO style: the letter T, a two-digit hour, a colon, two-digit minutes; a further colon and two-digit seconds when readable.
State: T00:34
